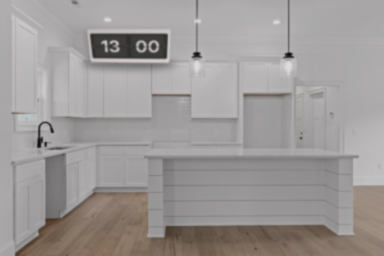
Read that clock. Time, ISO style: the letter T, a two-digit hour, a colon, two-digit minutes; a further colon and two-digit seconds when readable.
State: T13:00
